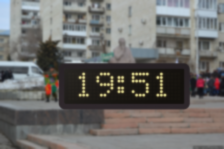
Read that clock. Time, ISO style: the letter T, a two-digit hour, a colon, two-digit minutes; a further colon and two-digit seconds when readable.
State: T19:51
